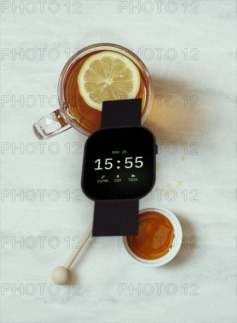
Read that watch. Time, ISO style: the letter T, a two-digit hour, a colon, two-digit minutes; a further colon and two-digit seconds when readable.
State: T15:55
